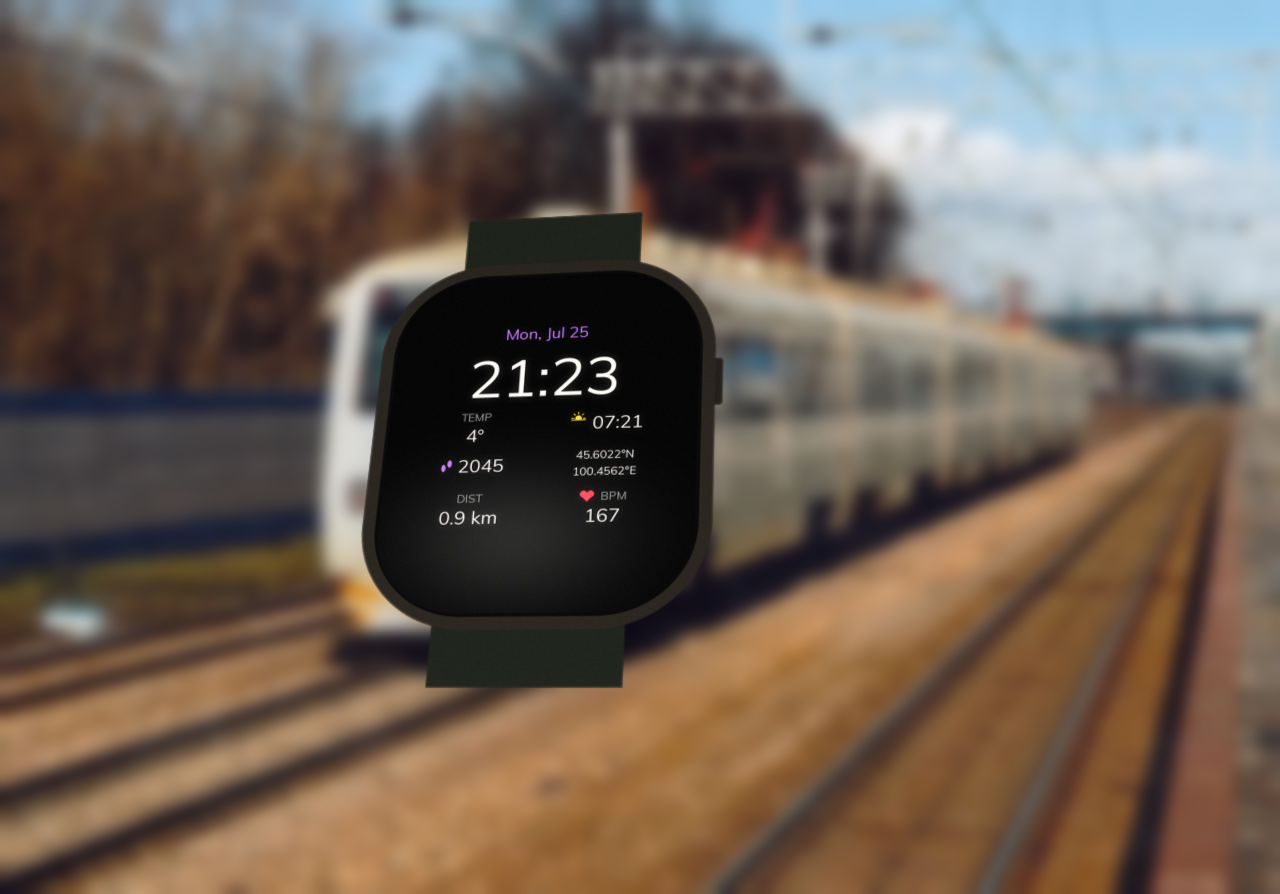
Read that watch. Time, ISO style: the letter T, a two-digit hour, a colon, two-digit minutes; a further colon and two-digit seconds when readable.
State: T21:23
